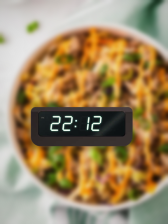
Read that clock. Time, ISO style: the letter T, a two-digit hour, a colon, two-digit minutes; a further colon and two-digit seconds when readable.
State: T22:12
